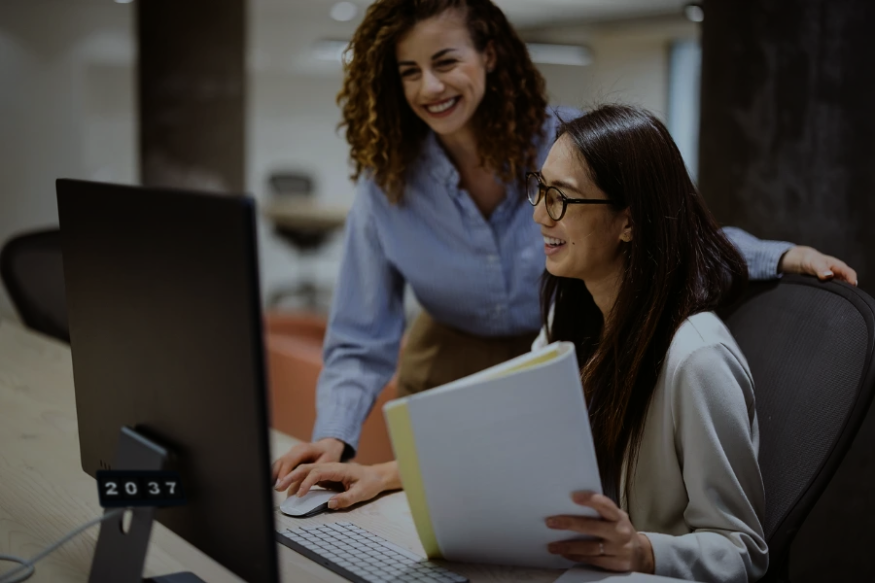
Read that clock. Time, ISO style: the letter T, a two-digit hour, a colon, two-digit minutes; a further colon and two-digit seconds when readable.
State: T20:37
